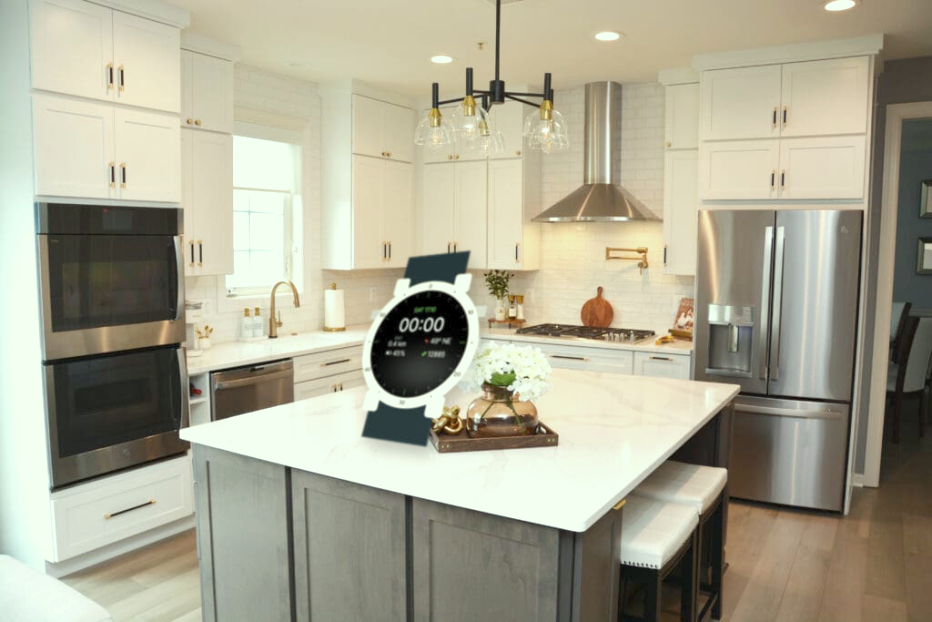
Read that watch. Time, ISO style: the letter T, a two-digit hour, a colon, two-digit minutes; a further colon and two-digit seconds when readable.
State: T00:00
